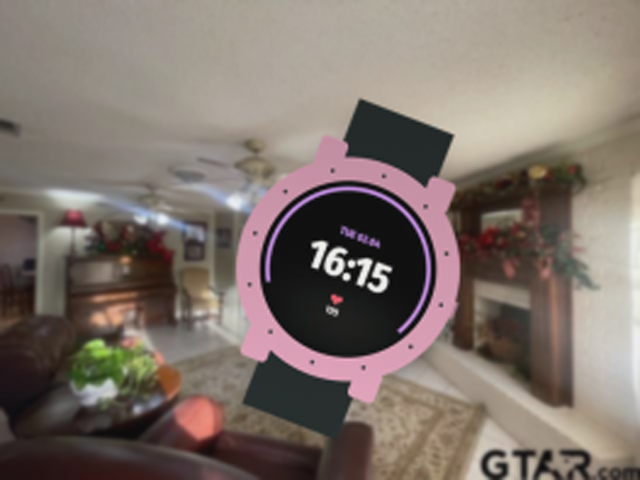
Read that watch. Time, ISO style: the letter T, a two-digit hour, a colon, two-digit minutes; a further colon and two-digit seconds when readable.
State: T16:15
